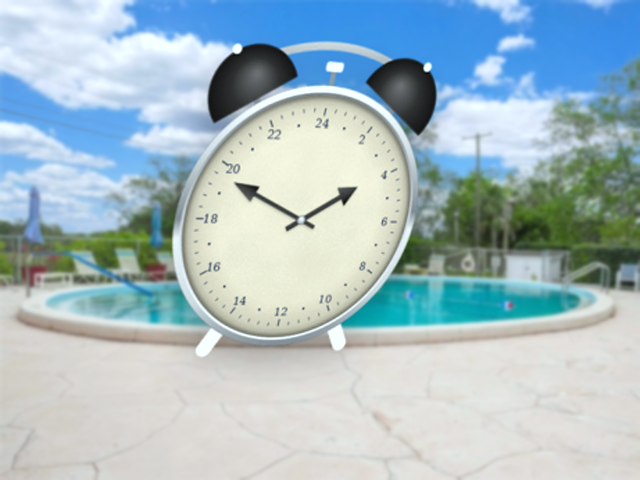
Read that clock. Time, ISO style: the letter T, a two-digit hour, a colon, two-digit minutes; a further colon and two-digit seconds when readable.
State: T03:49
